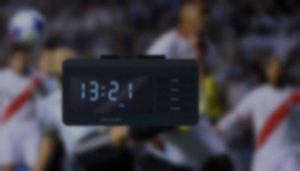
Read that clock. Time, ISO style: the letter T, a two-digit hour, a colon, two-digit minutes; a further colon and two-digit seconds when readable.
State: T13:21
